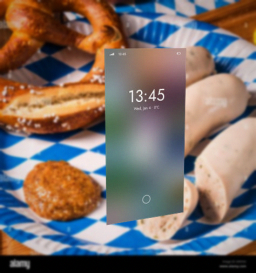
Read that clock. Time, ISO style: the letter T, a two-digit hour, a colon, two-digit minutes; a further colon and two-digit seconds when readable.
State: T13:45
